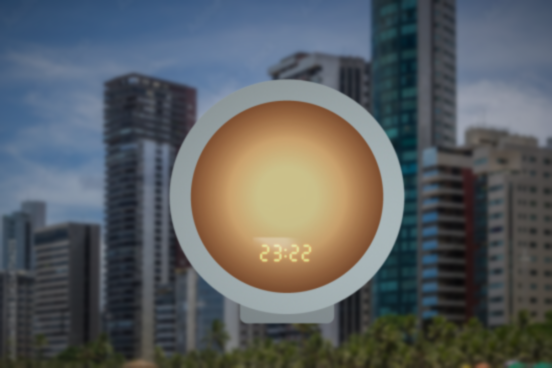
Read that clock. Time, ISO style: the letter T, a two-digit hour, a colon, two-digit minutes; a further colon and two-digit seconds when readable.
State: T23:22
